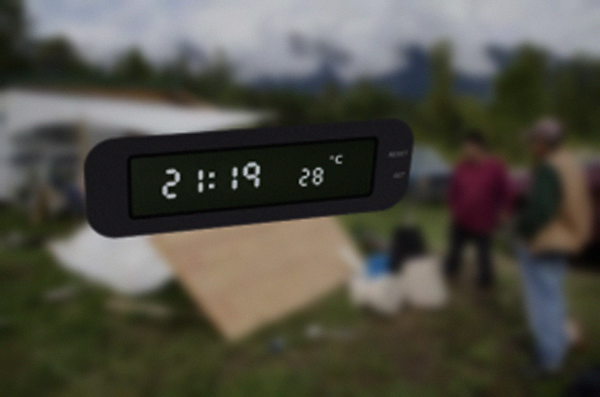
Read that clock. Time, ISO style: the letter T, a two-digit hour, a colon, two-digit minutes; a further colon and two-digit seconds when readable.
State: T21:19
